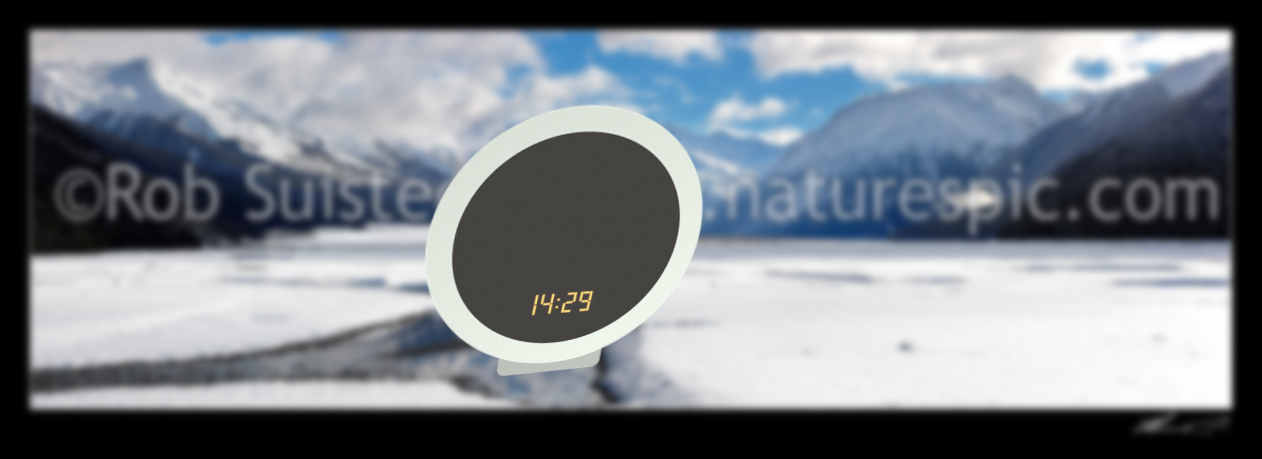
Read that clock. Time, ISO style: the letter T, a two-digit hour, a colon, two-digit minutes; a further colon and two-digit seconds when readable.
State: T14:29
